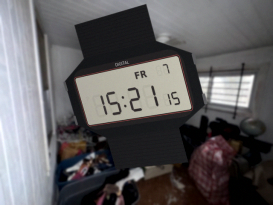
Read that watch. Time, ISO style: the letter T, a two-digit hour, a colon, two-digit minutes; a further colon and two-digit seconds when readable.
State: T15:21:15
